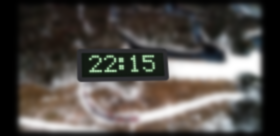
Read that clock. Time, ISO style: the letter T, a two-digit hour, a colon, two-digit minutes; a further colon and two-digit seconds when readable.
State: T22:15
